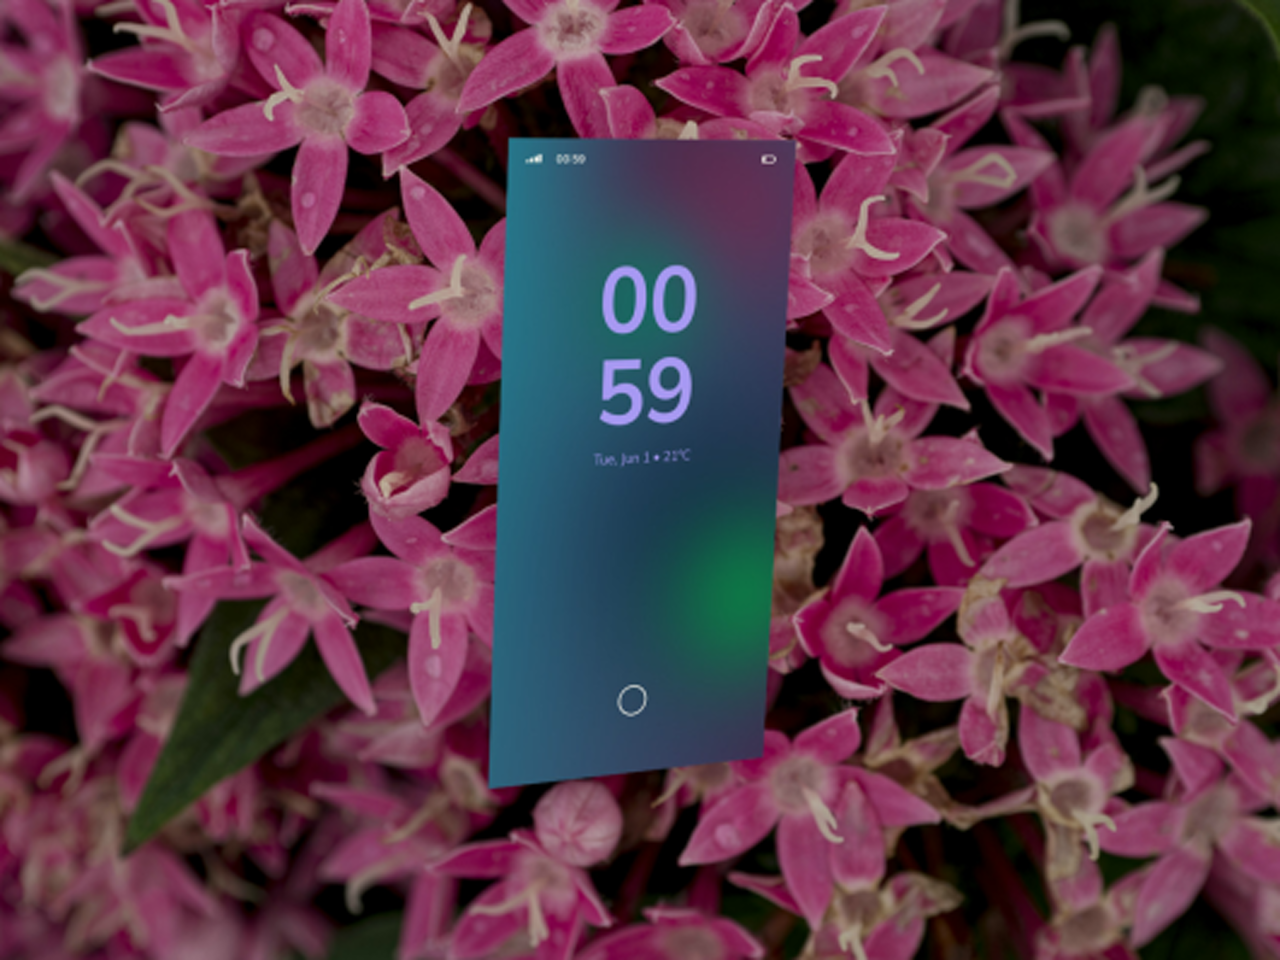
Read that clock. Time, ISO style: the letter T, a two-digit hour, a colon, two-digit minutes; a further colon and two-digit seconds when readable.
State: T00:59
